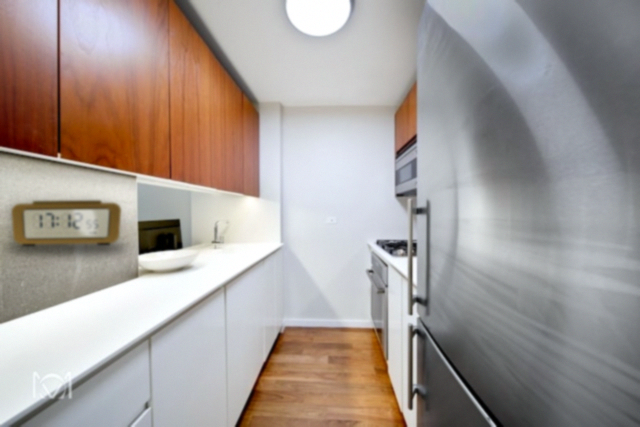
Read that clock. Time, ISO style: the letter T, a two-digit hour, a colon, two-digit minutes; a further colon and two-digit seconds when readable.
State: T17:12
